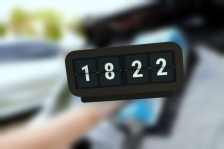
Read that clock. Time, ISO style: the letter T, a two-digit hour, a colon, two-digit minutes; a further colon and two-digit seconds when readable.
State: T18:22
